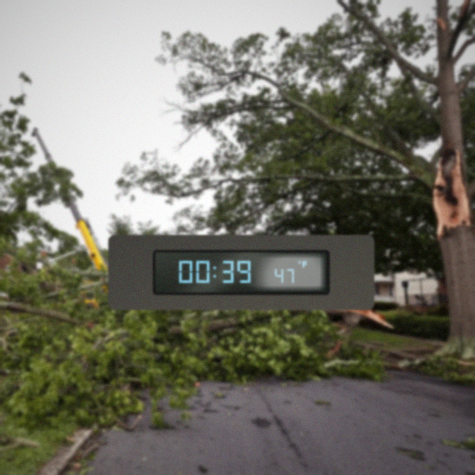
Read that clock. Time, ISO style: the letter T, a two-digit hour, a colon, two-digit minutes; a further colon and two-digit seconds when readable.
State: T00:39
